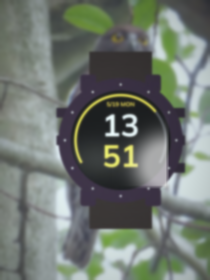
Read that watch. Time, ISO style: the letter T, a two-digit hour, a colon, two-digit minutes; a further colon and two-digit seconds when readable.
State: T13:51
